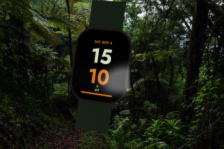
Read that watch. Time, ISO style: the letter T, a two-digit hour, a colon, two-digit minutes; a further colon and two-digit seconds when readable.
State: T15:10
